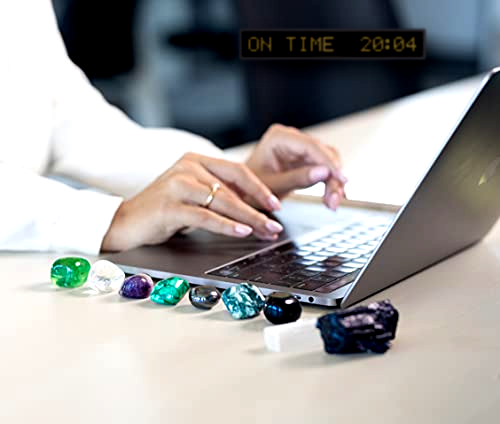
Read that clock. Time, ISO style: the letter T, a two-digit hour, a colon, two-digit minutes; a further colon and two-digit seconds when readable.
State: T20:04
